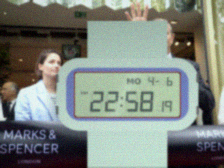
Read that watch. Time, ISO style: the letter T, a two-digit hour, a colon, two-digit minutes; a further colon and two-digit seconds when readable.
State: T22:58:19
